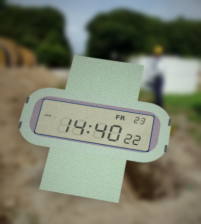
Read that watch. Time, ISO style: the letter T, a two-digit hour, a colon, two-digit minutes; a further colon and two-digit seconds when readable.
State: T14:40:22
